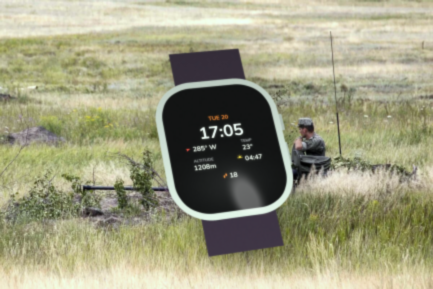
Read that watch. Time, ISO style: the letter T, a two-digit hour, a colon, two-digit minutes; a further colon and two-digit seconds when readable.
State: T17:05
